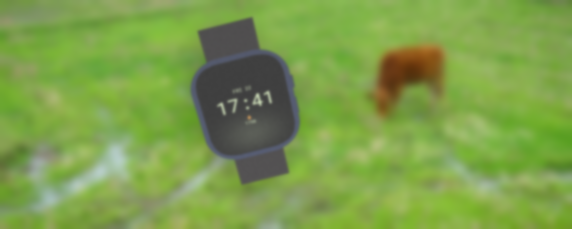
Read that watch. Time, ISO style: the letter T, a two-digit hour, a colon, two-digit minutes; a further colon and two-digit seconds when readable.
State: T17:41
